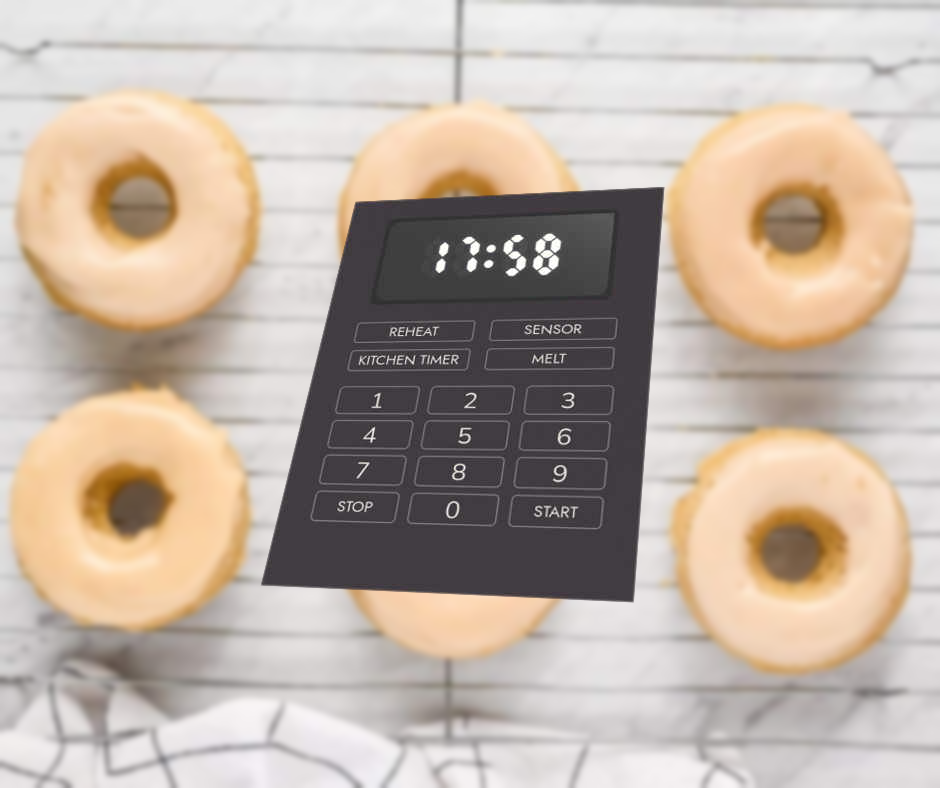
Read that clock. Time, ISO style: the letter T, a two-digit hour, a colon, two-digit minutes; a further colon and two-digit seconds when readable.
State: T17:58
